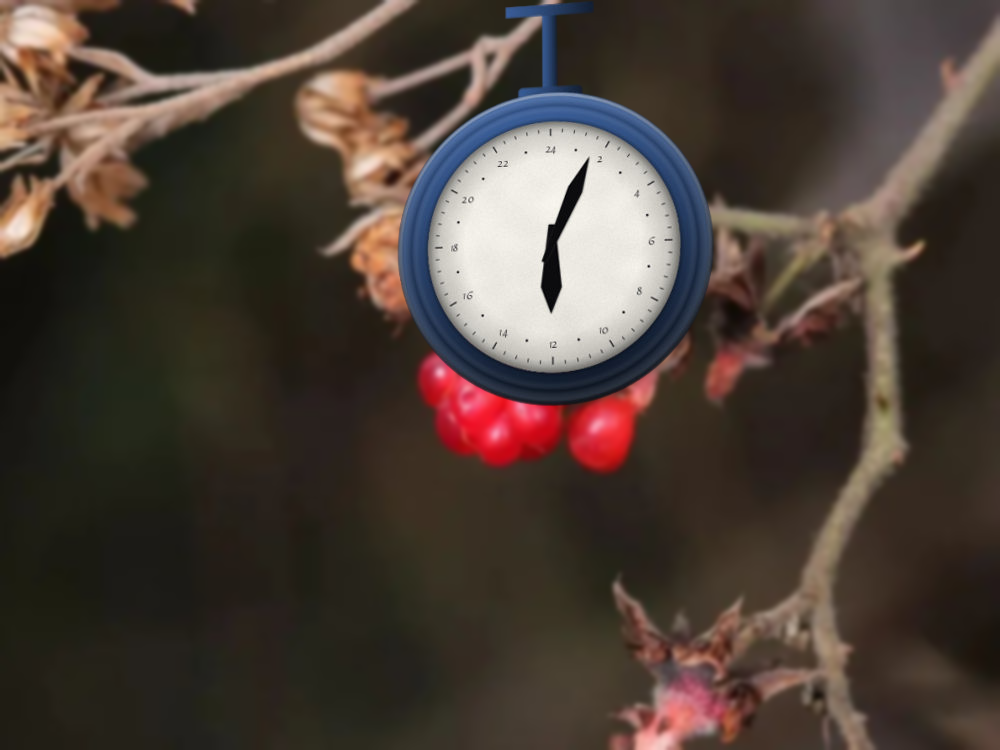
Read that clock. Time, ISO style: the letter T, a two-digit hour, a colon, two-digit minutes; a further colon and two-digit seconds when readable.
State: T12:04
